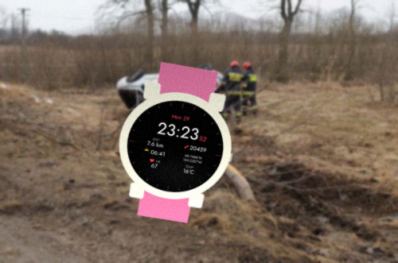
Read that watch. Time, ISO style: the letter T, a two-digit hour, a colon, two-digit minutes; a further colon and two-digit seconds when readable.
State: T23:23
